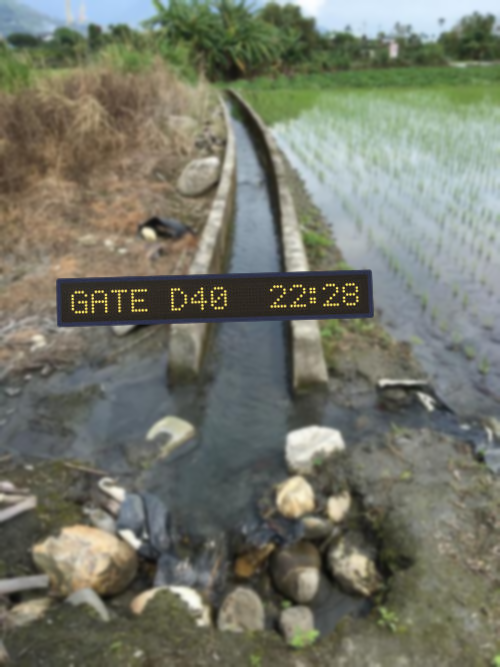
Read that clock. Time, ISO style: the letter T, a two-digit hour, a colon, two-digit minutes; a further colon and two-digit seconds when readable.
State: T22:28
